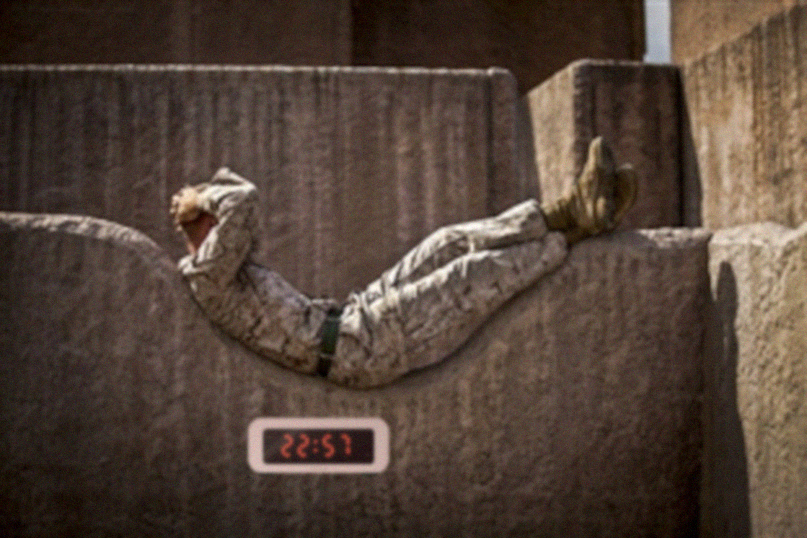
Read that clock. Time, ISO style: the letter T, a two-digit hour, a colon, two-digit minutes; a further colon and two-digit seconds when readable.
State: T22:57
